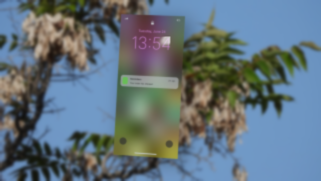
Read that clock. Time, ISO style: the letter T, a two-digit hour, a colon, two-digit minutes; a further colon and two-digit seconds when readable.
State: T13:54
